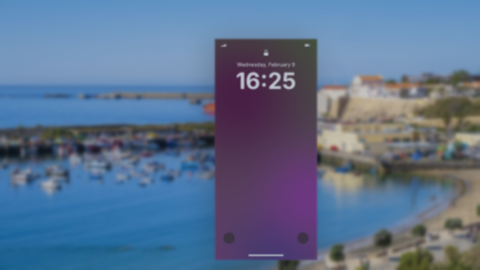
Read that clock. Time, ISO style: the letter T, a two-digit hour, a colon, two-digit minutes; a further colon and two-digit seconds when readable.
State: T16:25
